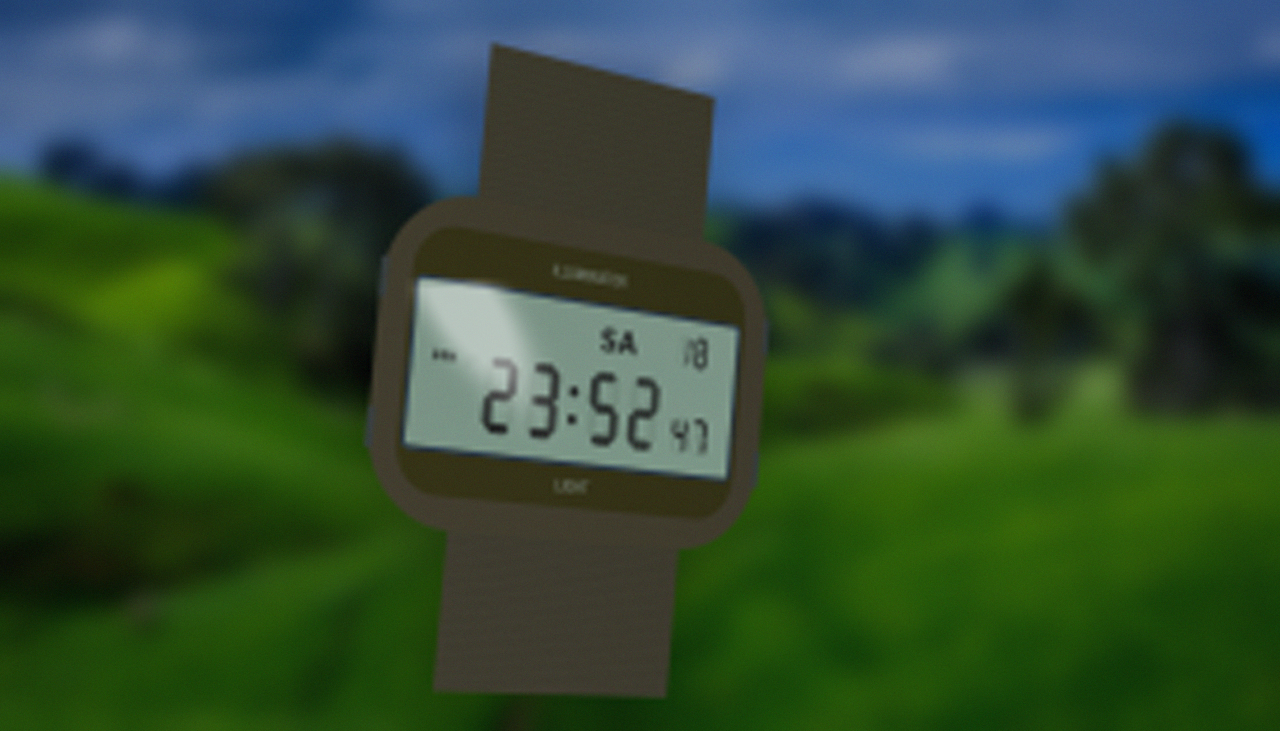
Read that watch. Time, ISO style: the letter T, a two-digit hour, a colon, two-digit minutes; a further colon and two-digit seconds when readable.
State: T23:52:47
